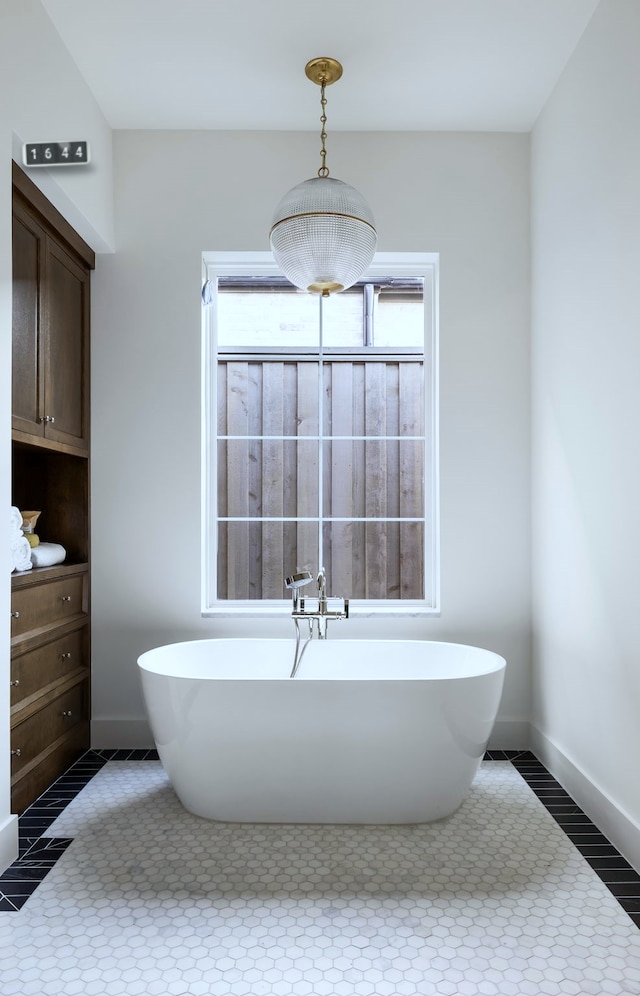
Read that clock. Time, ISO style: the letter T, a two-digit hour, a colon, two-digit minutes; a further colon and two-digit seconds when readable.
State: T16:44
